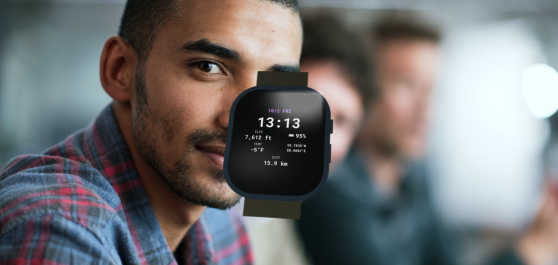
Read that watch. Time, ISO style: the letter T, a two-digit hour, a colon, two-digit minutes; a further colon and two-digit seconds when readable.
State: T13:13
